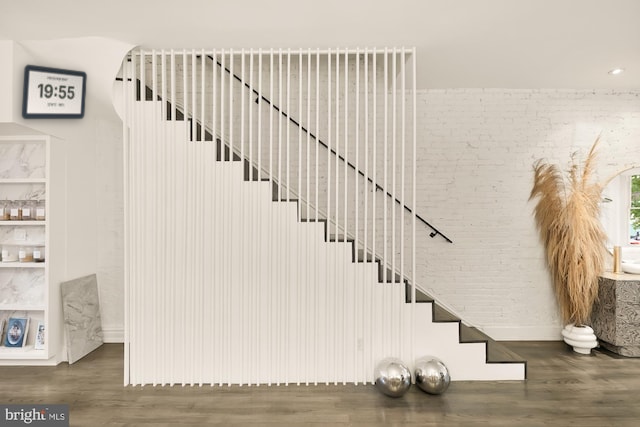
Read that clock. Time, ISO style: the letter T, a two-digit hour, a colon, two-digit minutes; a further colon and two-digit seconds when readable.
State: T19:55
